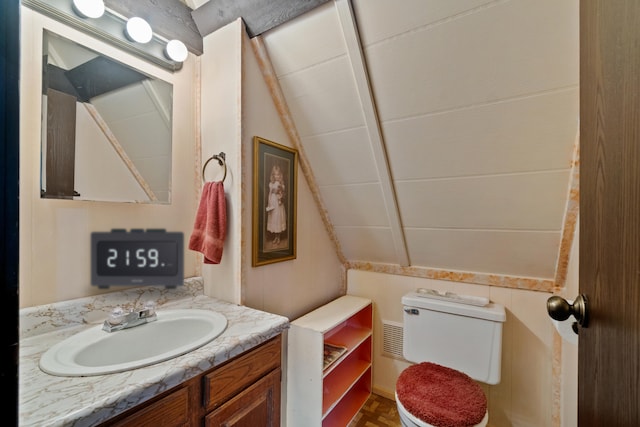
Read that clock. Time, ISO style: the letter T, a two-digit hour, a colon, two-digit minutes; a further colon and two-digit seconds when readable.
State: T21:59
